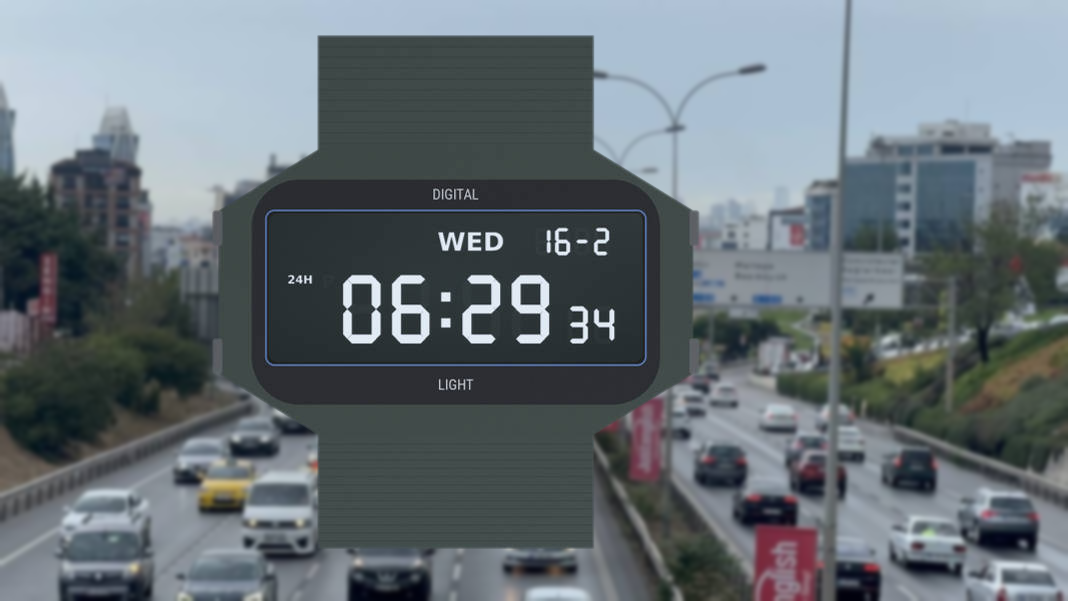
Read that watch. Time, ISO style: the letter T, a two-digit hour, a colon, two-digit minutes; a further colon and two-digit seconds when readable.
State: T06:29:34
